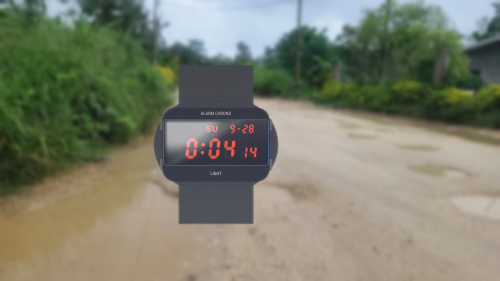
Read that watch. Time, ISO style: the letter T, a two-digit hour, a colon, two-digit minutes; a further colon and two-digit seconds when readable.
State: T00:04:14
